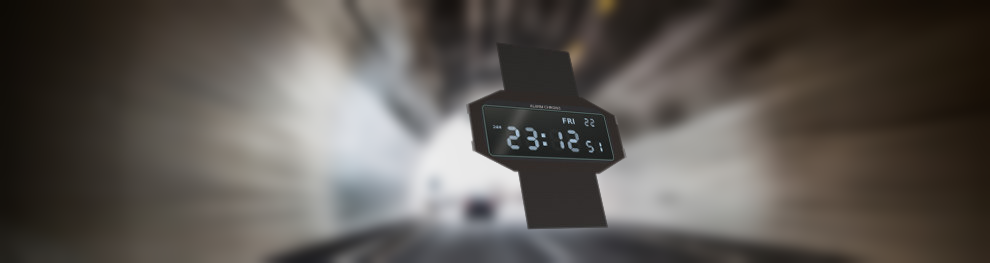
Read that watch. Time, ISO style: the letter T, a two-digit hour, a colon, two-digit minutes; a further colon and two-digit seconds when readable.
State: T23:12:51
